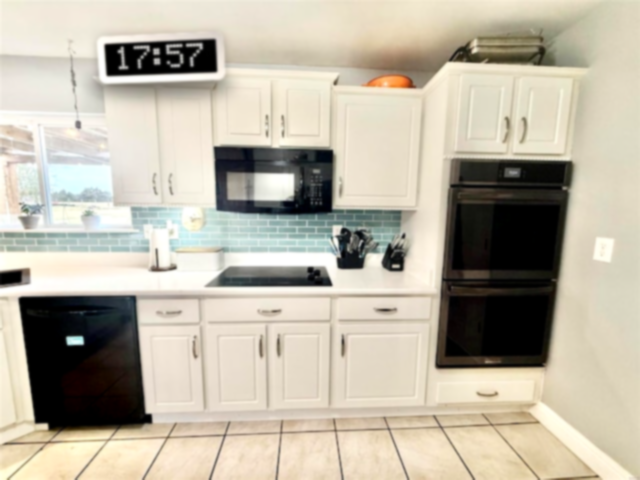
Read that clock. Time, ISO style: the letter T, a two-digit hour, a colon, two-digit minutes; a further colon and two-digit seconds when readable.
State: T17:57
